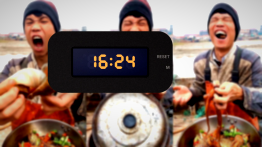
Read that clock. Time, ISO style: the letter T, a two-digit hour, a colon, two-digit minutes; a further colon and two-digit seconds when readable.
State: T16:24
